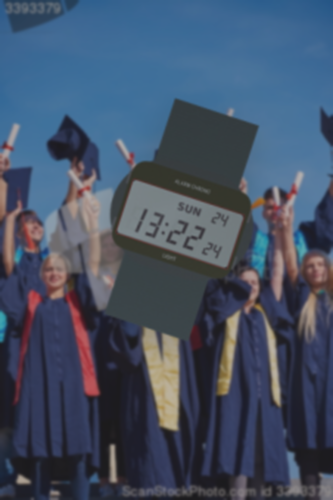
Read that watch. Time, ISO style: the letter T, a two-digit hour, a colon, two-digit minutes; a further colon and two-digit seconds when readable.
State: T13:22:24
